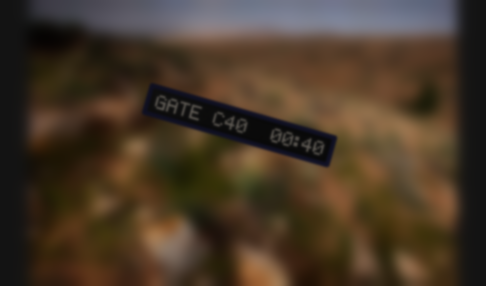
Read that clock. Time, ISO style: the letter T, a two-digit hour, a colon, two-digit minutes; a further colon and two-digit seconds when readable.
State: T00:40
